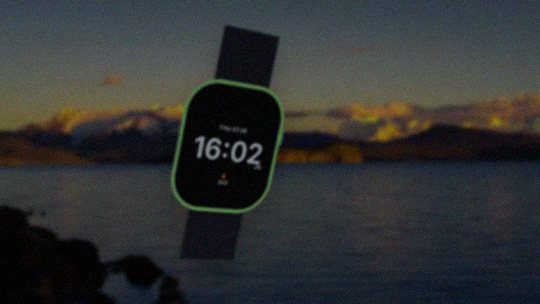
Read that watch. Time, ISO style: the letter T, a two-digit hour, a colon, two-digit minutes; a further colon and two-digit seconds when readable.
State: T16:02
